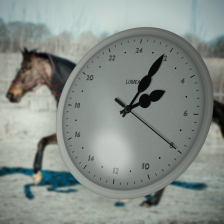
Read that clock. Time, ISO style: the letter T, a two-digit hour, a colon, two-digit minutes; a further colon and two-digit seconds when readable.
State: T04:04:20
